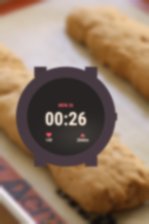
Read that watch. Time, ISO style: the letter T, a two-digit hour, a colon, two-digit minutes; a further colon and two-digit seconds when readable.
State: T00:26
